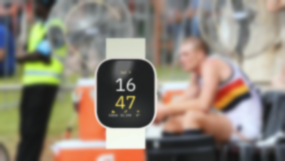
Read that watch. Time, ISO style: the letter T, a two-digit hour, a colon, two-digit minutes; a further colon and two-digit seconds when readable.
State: T16:47
